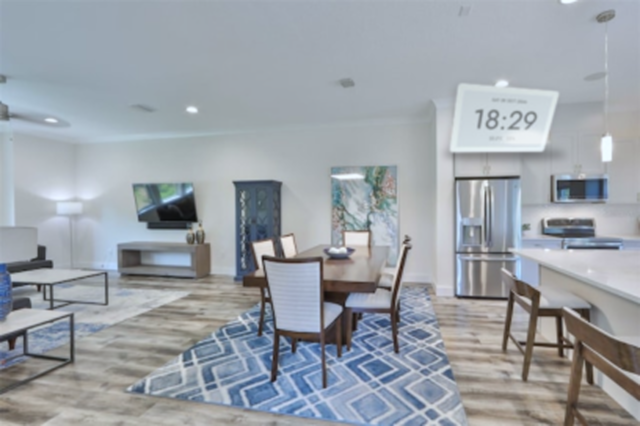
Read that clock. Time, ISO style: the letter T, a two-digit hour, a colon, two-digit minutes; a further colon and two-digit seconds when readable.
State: T18:29
